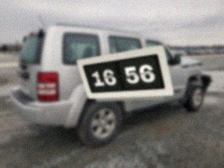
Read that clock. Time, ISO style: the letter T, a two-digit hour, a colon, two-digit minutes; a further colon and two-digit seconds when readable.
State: T16:56
